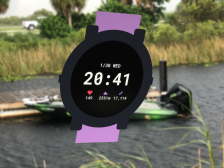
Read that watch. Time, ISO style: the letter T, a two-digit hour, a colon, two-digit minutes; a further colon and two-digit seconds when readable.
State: T20:41
